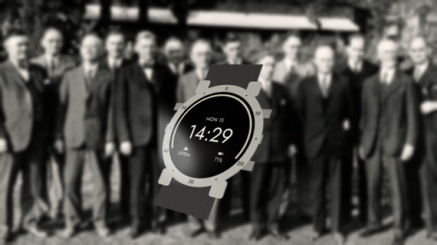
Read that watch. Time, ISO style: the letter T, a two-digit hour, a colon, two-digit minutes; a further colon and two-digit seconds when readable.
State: T14:29
